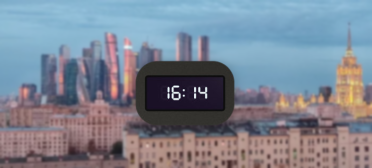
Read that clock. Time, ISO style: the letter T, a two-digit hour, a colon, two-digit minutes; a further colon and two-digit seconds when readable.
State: T16:14
